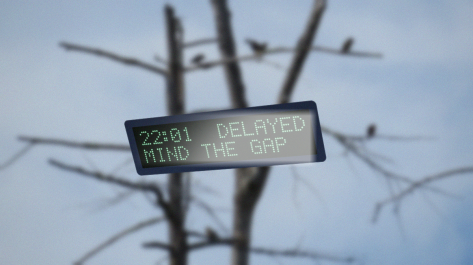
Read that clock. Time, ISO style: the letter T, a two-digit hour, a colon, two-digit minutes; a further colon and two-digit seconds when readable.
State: T22:01
